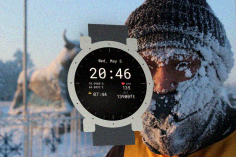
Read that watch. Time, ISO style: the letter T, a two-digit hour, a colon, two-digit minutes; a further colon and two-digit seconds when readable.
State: T20:46
